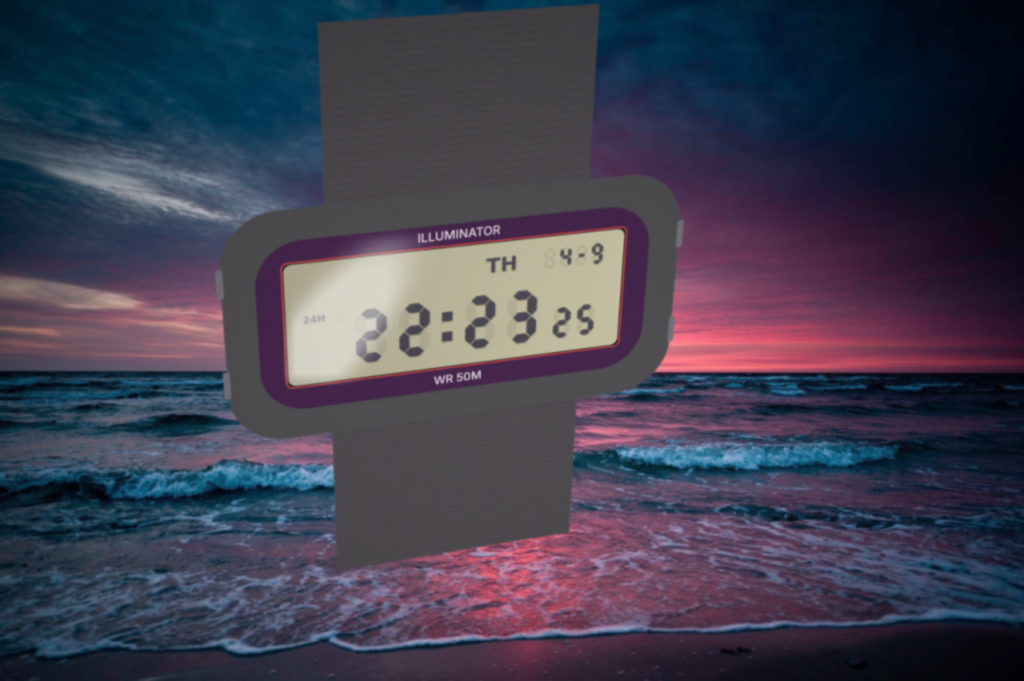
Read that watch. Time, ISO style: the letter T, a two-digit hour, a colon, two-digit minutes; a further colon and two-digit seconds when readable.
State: T22:23:25
